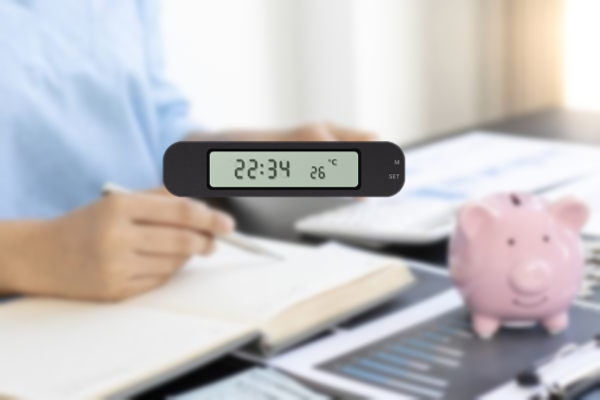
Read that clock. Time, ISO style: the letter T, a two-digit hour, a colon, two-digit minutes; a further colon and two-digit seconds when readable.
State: T22:34
